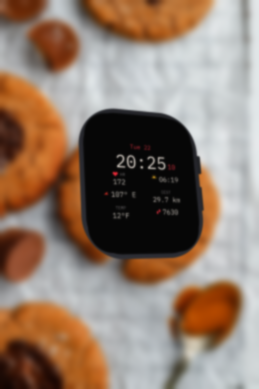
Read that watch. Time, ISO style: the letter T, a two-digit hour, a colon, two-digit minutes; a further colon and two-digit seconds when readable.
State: T20:25
